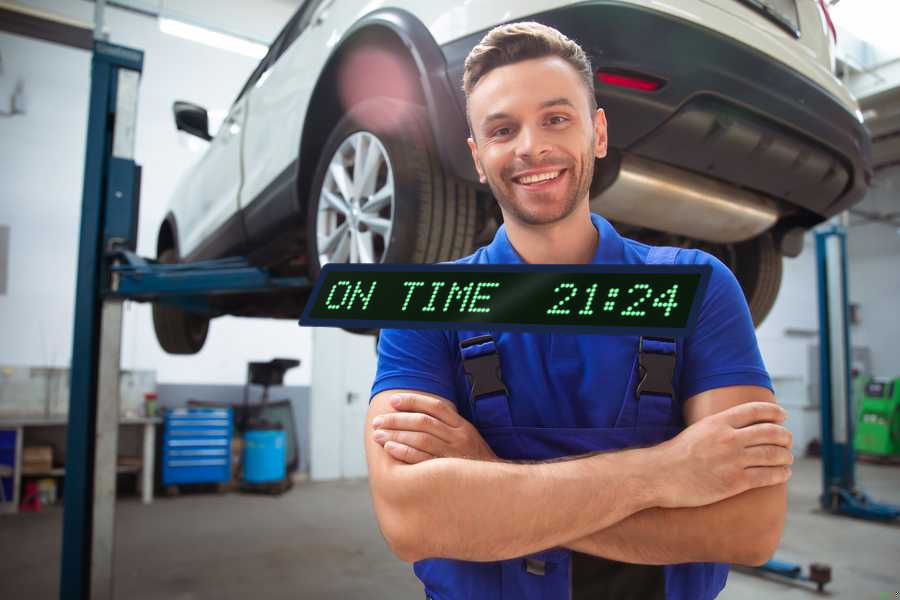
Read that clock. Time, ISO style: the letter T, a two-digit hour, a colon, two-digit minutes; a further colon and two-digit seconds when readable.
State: T21:24
